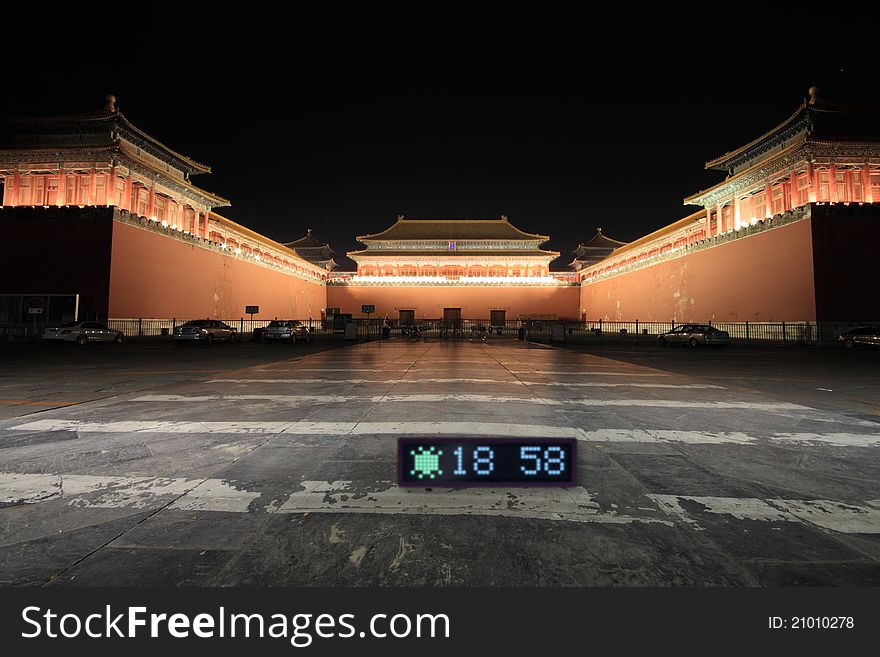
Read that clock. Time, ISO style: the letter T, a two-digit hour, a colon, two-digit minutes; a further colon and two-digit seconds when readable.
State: T18:58
